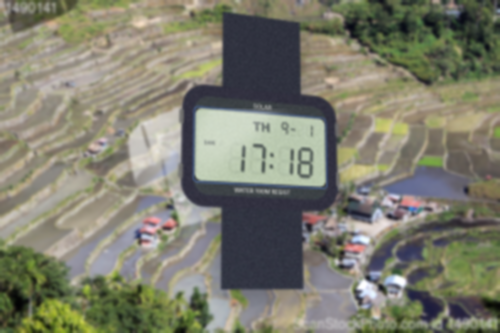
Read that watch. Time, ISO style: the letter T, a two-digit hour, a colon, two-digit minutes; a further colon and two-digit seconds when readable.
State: T17:18
